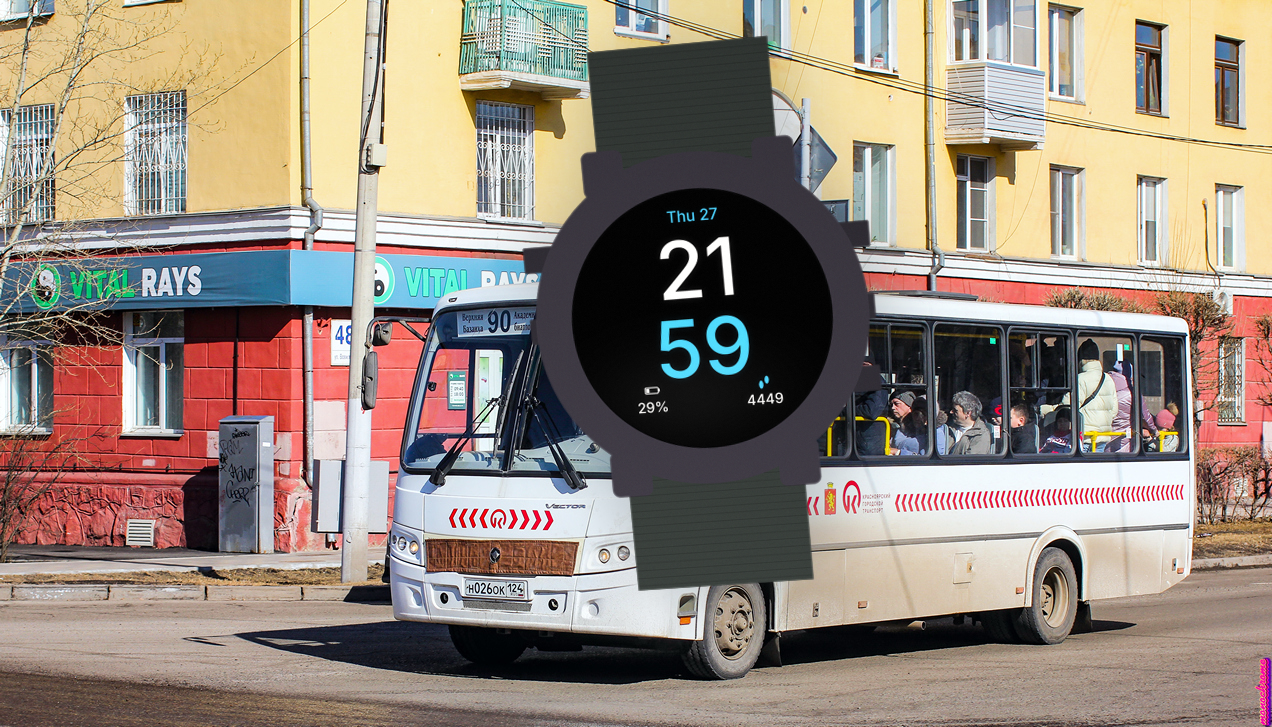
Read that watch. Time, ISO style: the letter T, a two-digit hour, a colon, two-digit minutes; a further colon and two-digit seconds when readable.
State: T21:59
